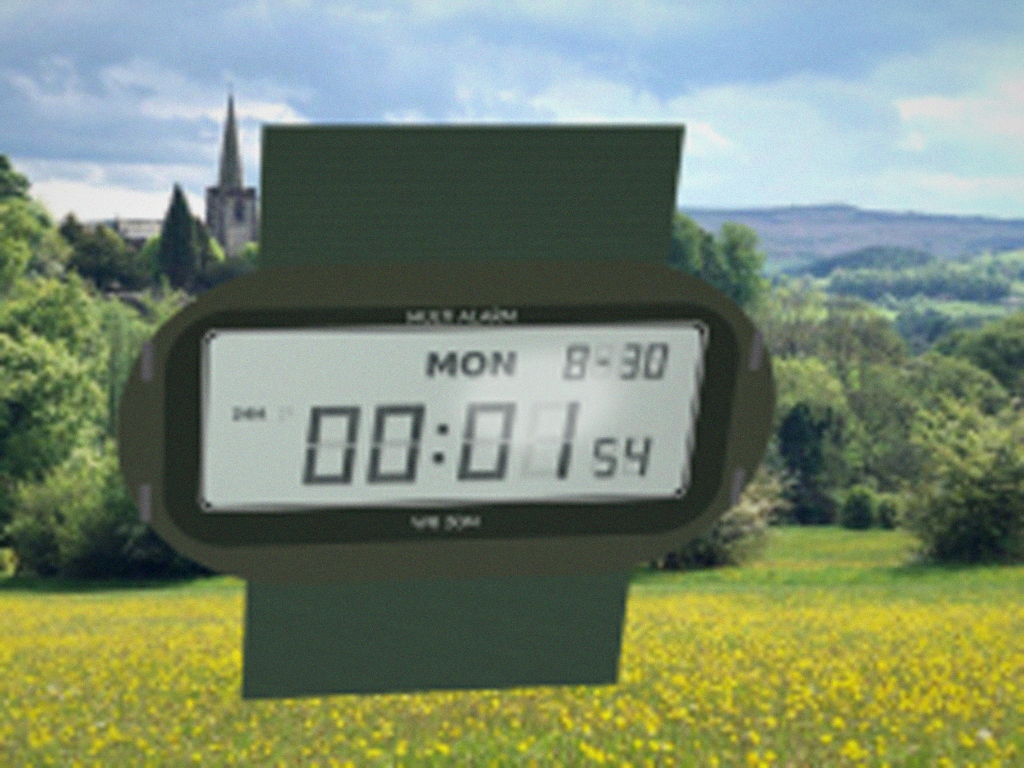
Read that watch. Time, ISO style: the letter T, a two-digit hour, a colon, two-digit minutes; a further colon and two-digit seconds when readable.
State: T00:01:54
